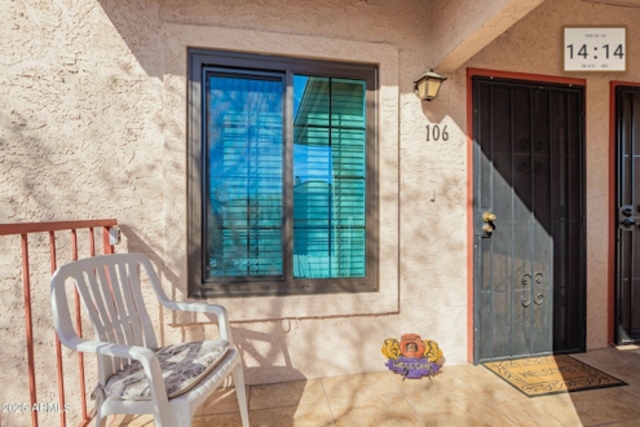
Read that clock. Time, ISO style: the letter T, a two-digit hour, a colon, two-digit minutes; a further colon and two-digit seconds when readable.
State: T14:14
